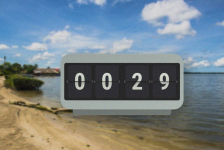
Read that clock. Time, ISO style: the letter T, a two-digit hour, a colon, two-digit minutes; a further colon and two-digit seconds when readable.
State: T00:29
